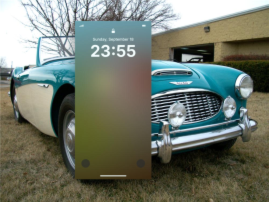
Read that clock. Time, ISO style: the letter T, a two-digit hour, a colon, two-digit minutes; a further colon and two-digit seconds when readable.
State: T23:55
